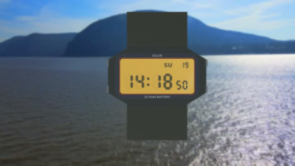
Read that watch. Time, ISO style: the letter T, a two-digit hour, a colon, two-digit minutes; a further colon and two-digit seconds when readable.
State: T14:18:50
